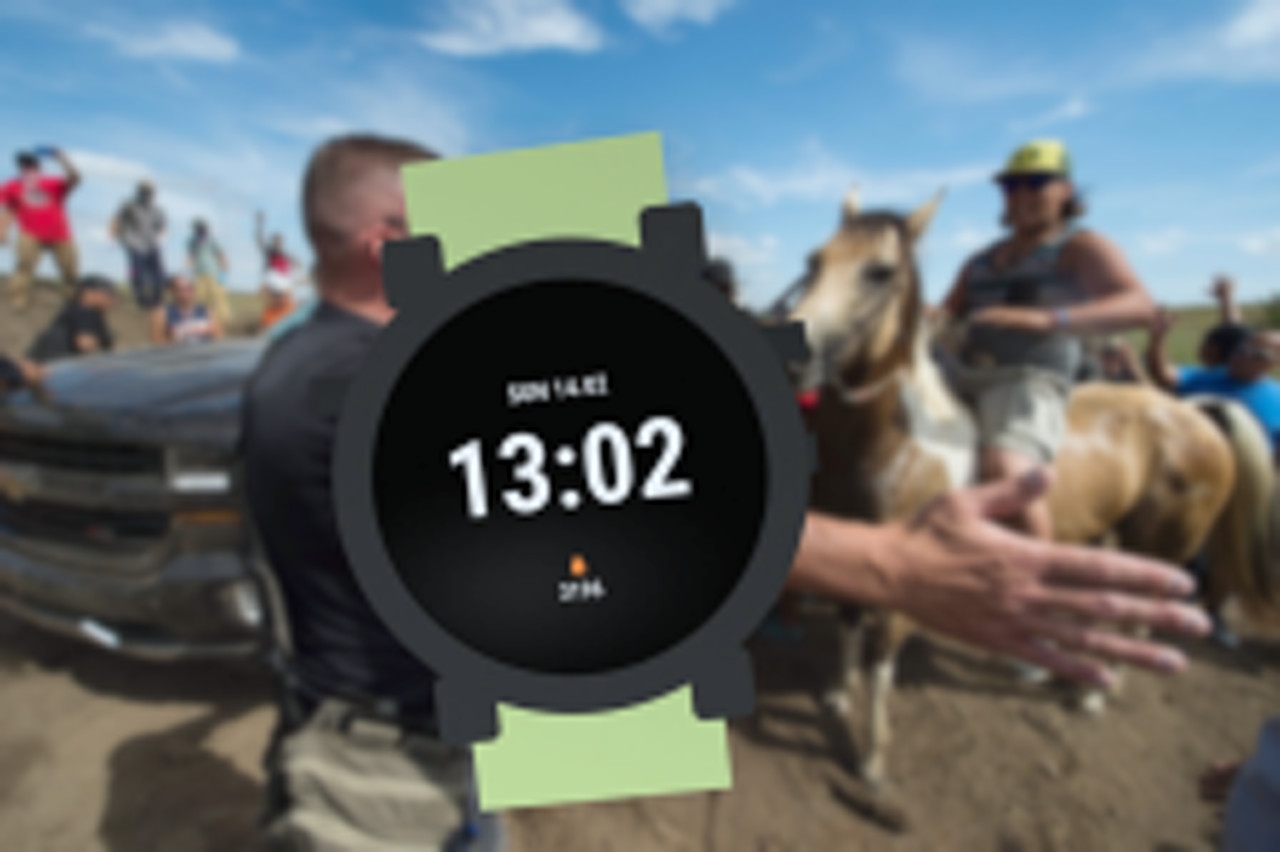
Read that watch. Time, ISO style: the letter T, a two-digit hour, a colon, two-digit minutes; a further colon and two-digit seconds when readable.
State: T13:02
